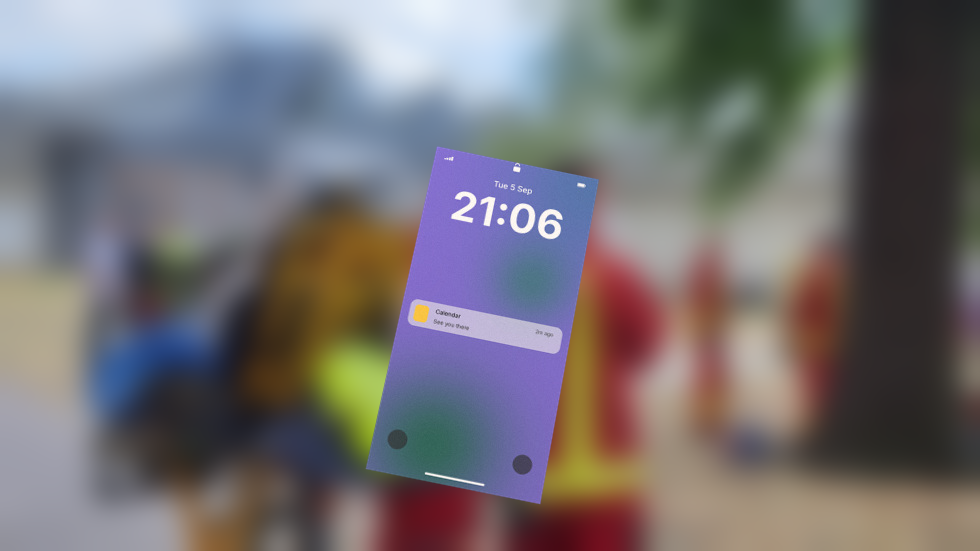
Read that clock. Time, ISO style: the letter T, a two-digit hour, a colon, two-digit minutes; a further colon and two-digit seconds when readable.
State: T21:06
